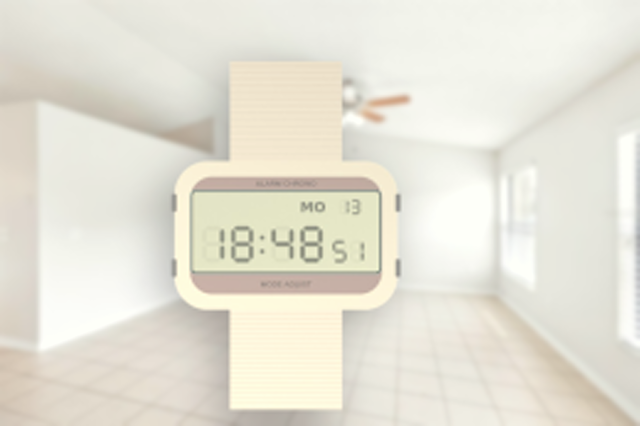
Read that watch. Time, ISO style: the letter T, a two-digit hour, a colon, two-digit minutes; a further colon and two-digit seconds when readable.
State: T18:48:51
